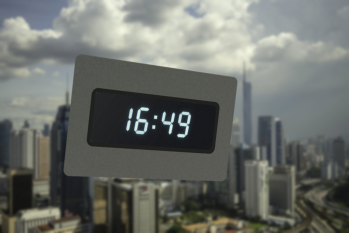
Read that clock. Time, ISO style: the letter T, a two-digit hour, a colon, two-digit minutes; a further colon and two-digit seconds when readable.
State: T16:49
